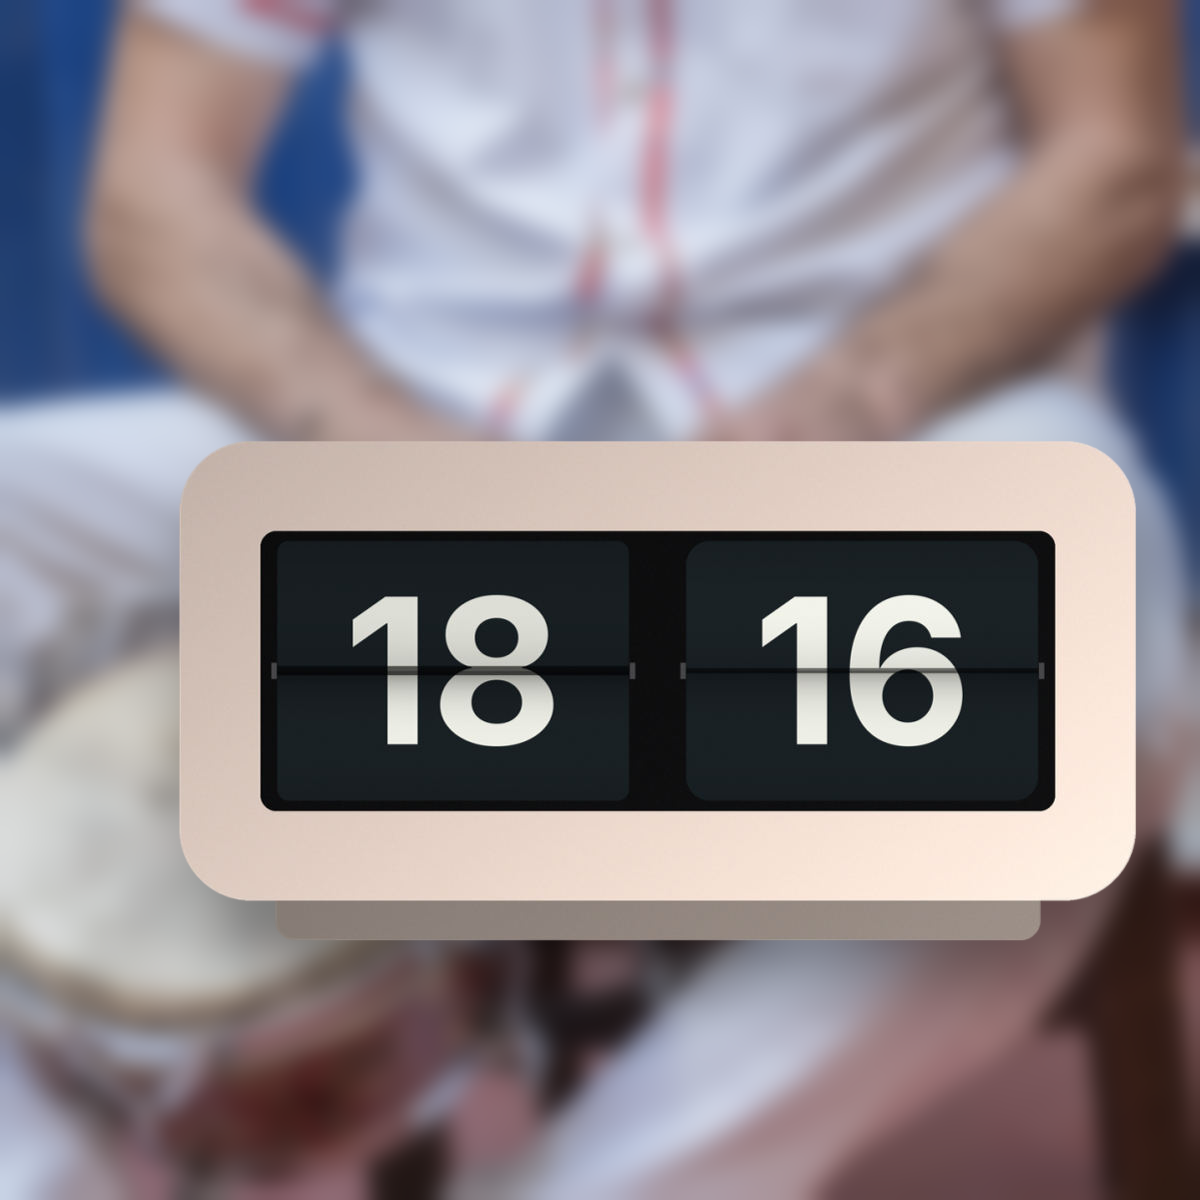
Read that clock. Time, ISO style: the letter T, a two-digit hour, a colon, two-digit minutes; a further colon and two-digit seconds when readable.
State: T18:16
